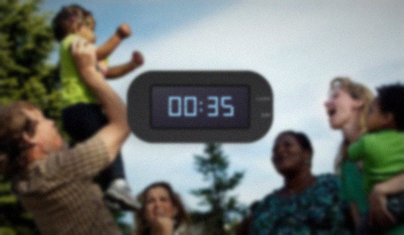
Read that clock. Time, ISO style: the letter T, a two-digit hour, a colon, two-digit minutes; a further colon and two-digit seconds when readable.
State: T00:35
